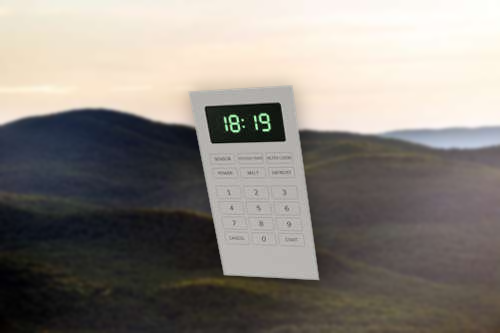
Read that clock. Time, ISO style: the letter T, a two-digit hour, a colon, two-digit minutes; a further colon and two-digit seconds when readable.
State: T18:19
